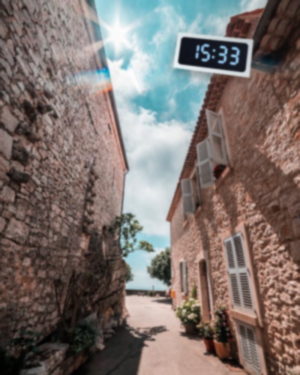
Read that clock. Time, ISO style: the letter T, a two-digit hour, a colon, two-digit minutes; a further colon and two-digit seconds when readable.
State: T15:33
